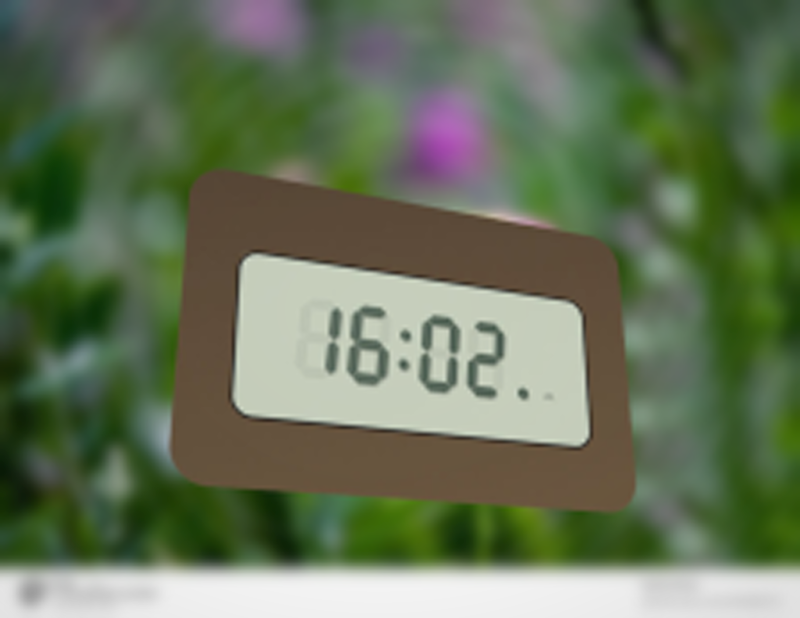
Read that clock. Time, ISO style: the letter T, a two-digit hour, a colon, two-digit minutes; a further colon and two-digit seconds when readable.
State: T16:02
